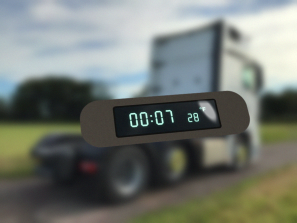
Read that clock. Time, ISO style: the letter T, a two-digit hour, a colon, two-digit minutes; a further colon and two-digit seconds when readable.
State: T00:07
